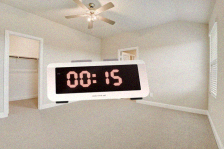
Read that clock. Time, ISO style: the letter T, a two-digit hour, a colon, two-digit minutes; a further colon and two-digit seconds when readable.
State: T00:15
